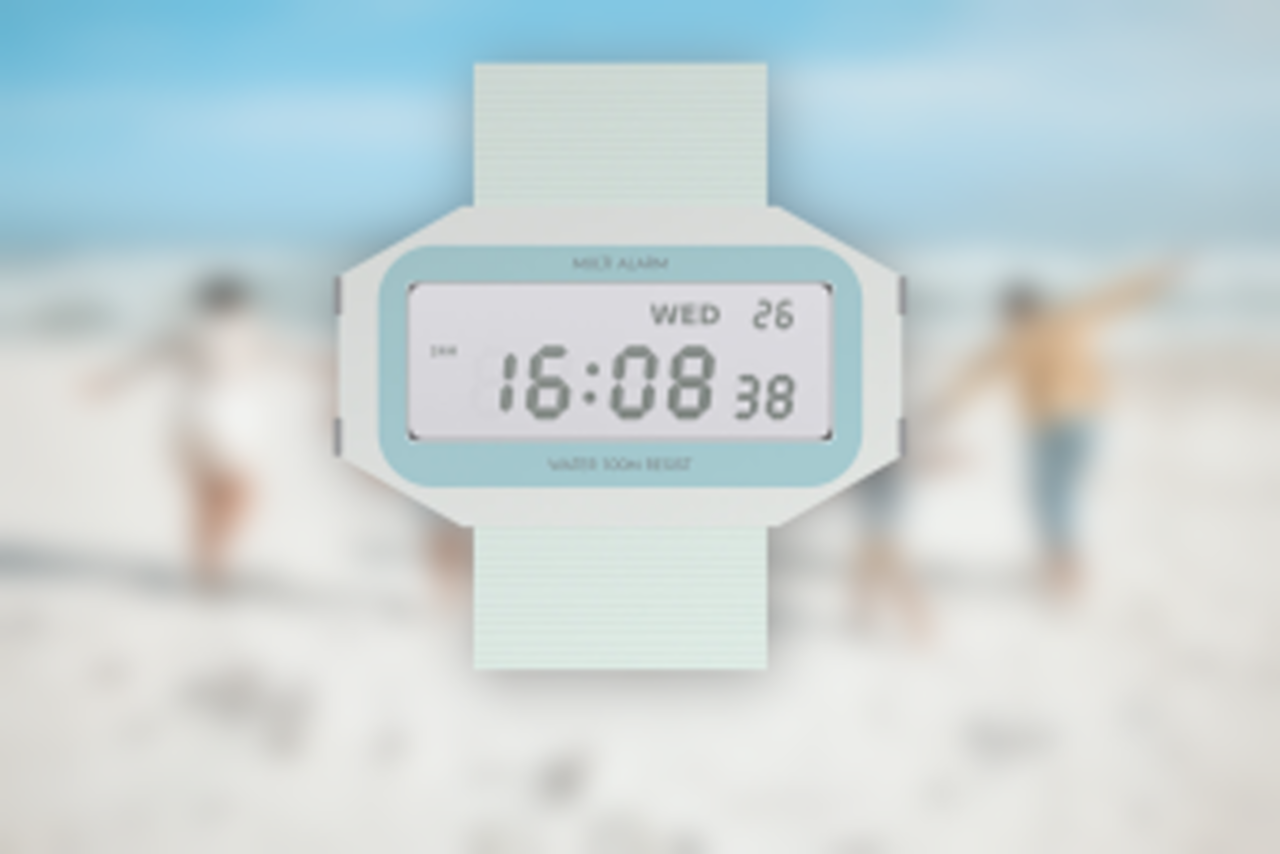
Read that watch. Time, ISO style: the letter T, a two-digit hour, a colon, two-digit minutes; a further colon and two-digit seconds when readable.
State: T16:08:38
